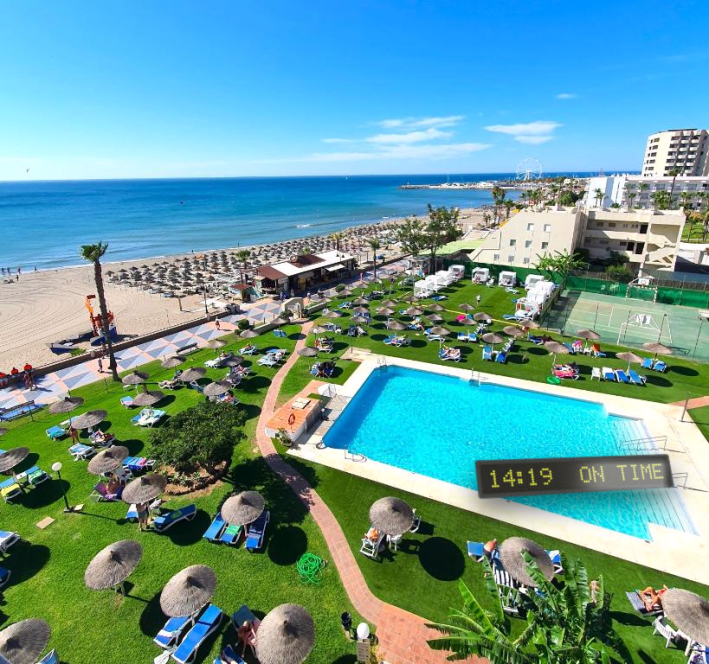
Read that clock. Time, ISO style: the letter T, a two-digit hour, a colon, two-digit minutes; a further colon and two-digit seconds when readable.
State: T14:19
